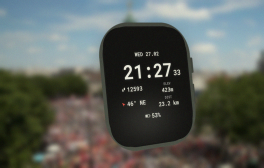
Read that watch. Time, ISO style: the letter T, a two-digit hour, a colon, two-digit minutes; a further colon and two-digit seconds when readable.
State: T21:27:33
